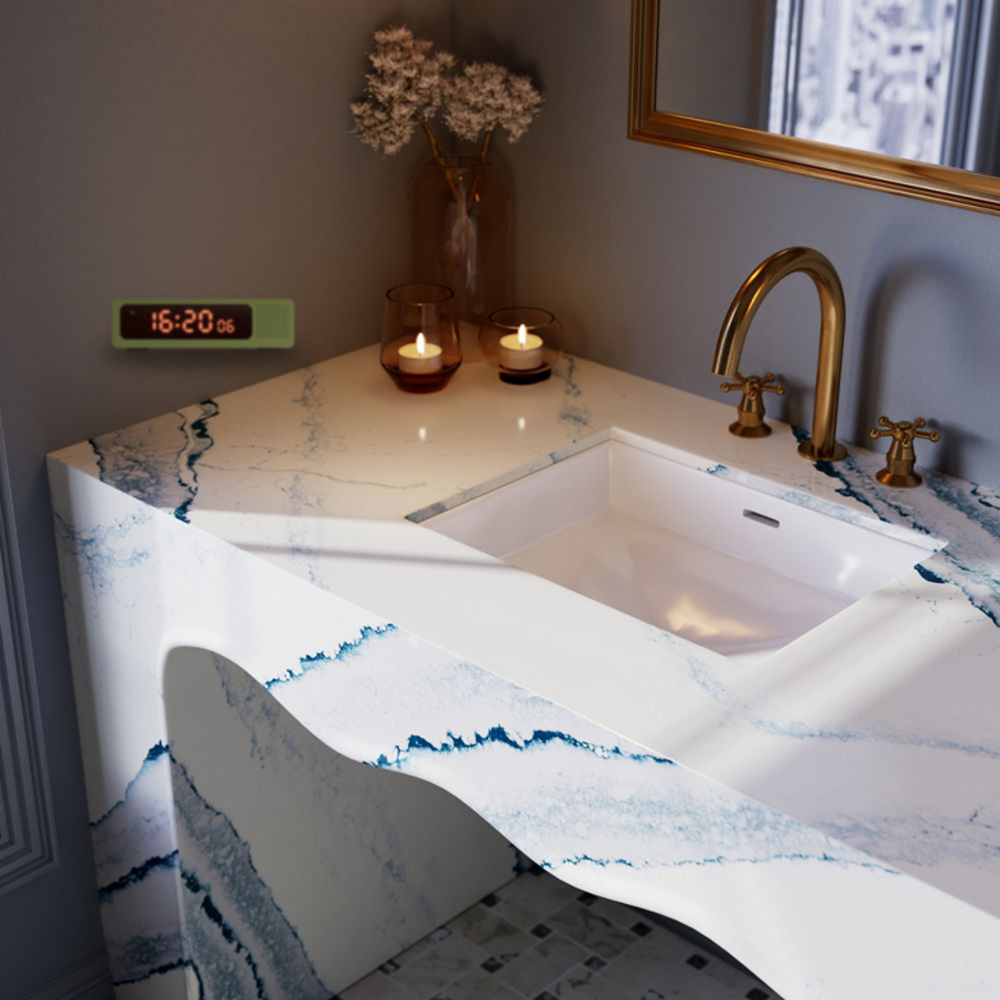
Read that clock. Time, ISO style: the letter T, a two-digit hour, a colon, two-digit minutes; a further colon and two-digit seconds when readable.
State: T16:20
